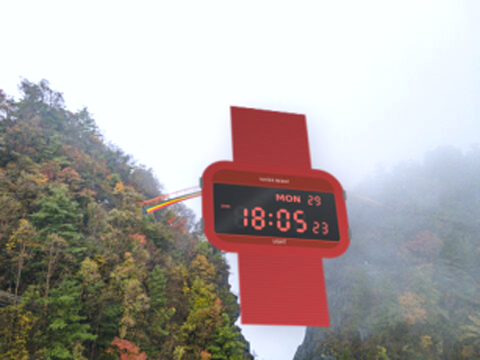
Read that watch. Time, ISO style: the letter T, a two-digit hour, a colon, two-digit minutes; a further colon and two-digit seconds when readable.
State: T18:05:23
